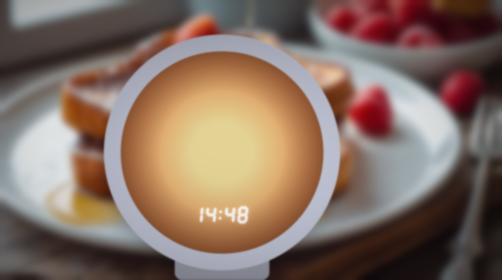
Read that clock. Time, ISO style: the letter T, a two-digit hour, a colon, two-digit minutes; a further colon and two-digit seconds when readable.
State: T14:48
